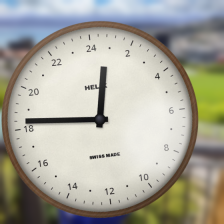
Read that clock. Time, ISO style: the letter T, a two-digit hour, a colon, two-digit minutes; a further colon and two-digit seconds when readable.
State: T00:46
